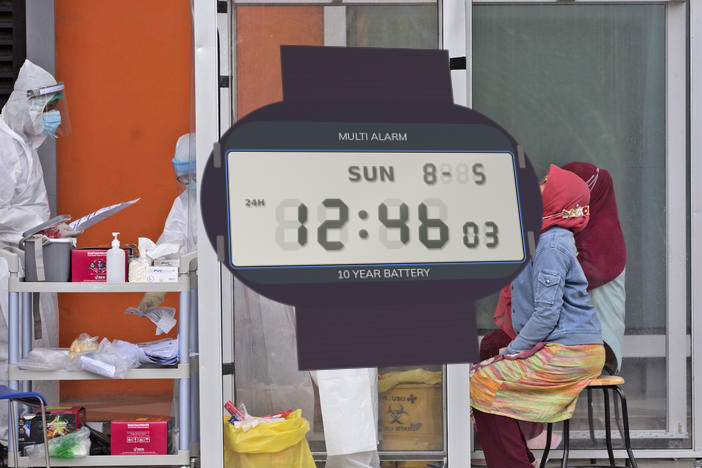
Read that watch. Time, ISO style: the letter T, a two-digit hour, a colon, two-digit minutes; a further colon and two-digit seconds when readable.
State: T12:46:03
